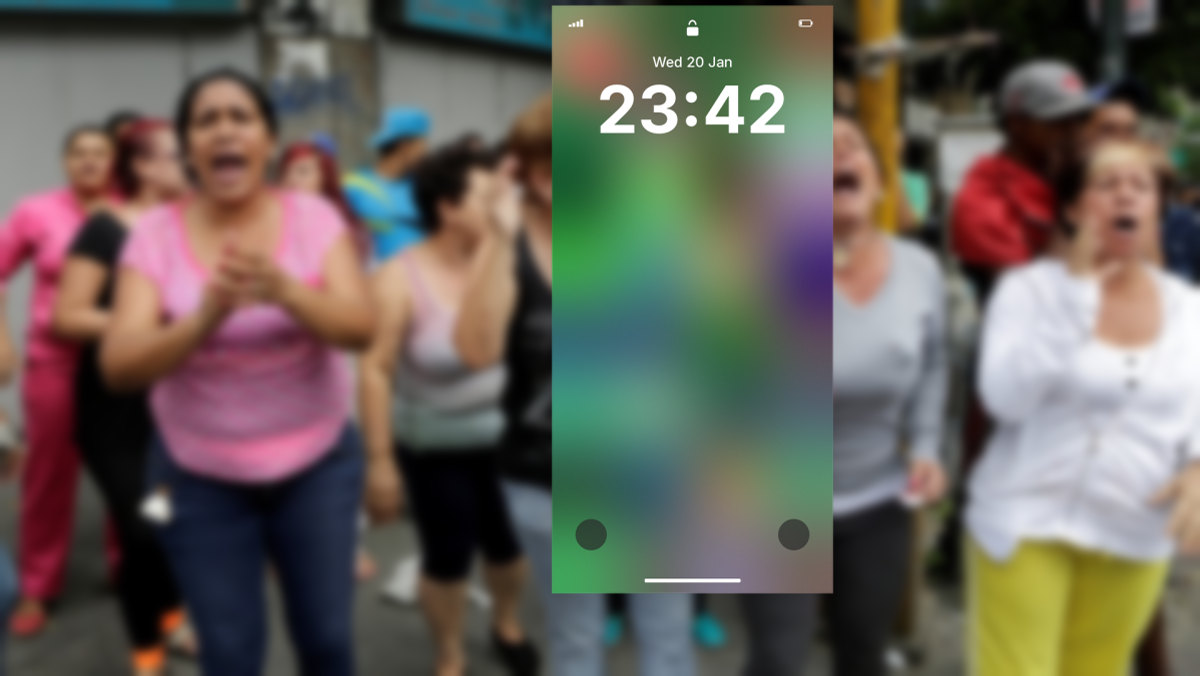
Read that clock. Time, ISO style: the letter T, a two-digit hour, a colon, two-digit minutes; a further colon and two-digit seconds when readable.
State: T23:42
